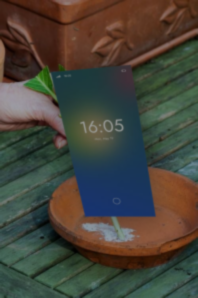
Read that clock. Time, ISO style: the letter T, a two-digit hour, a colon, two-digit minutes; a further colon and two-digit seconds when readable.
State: T16:05
